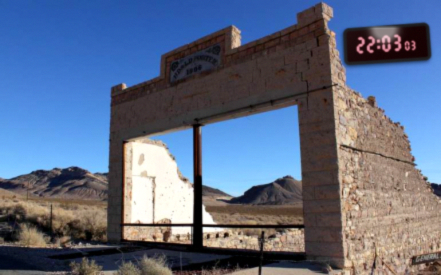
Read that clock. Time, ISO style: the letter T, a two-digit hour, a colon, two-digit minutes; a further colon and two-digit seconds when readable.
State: T22:03:03
